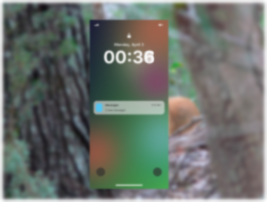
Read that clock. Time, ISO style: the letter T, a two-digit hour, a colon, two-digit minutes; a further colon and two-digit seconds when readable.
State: T00:36
